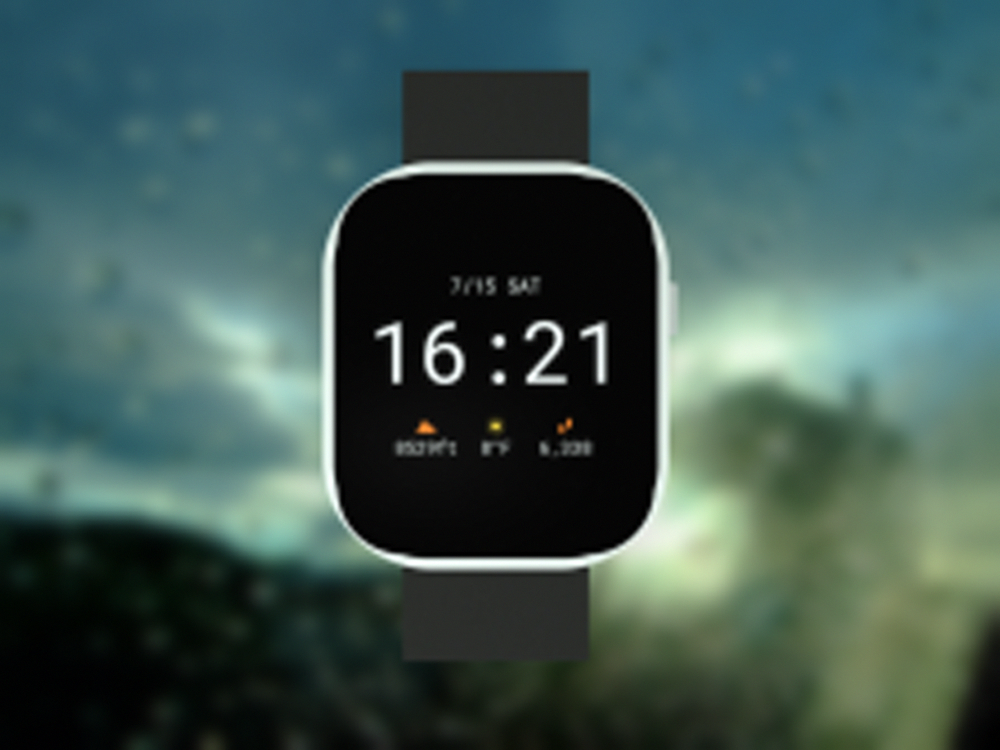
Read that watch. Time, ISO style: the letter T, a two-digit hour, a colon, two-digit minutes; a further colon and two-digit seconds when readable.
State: T16:21
